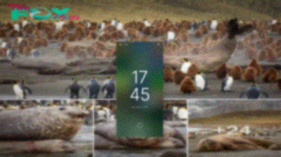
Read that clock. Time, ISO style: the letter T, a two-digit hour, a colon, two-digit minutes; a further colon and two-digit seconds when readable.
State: T17:45
